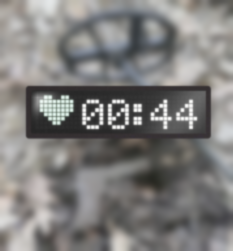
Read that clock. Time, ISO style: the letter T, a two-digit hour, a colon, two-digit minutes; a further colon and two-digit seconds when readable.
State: T00:44
